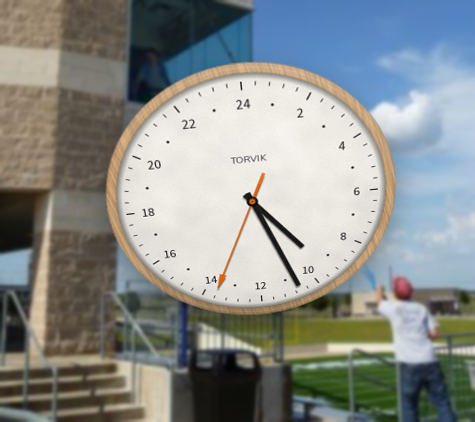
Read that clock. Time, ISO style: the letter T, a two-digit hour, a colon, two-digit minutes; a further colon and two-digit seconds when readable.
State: T09:26:34
